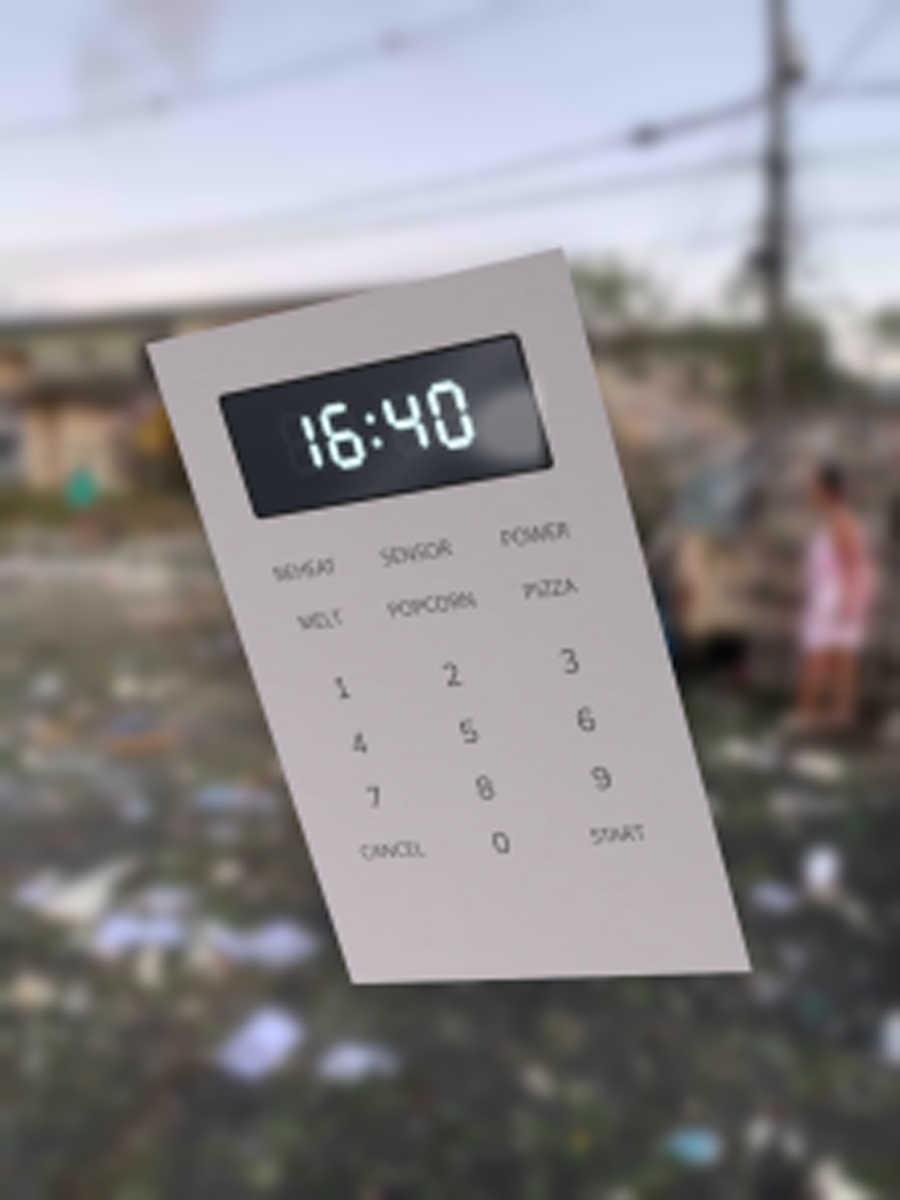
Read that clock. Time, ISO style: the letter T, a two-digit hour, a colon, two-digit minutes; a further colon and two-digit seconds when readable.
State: T16:40
